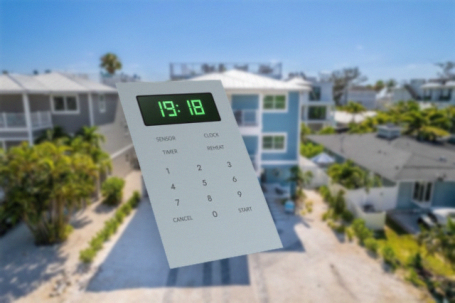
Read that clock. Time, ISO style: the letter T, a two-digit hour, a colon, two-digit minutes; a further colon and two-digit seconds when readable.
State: T19:18
